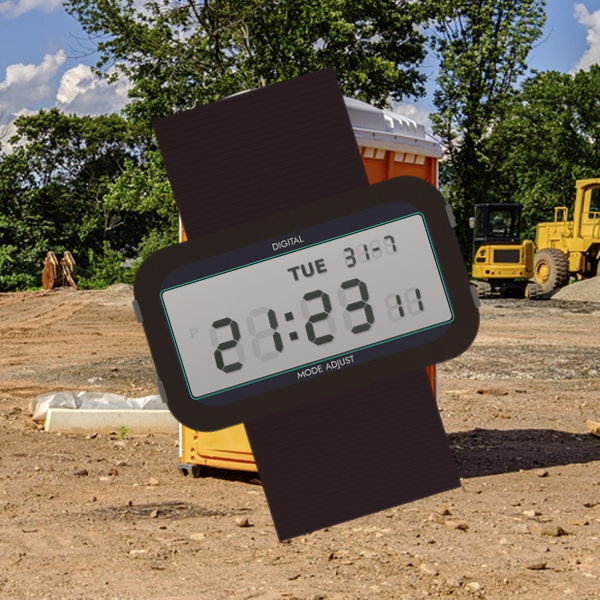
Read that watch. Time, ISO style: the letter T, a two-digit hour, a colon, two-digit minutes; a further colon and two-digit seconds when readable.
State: T21:23:11
